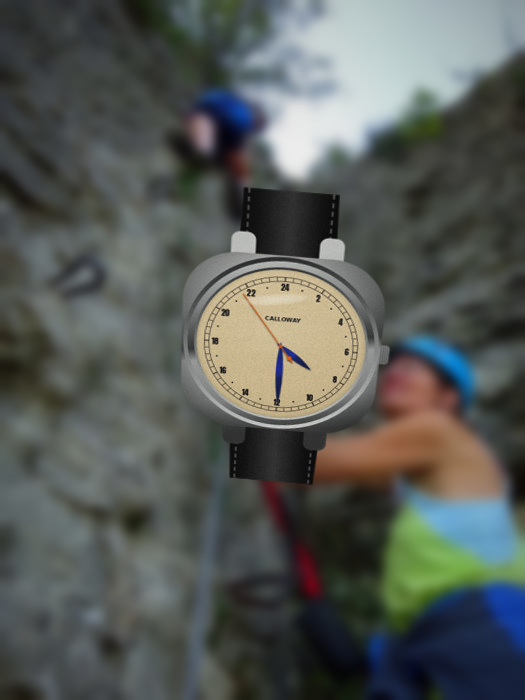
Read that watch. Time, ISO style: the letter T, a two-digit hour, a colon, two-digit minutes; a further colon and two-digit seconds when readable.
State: T08:29:54
